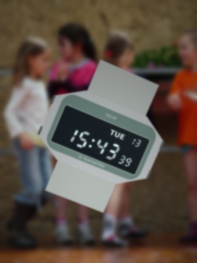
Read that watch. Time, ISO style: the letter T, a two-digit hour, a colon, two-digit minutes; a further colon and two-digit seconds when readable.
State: T15:43
